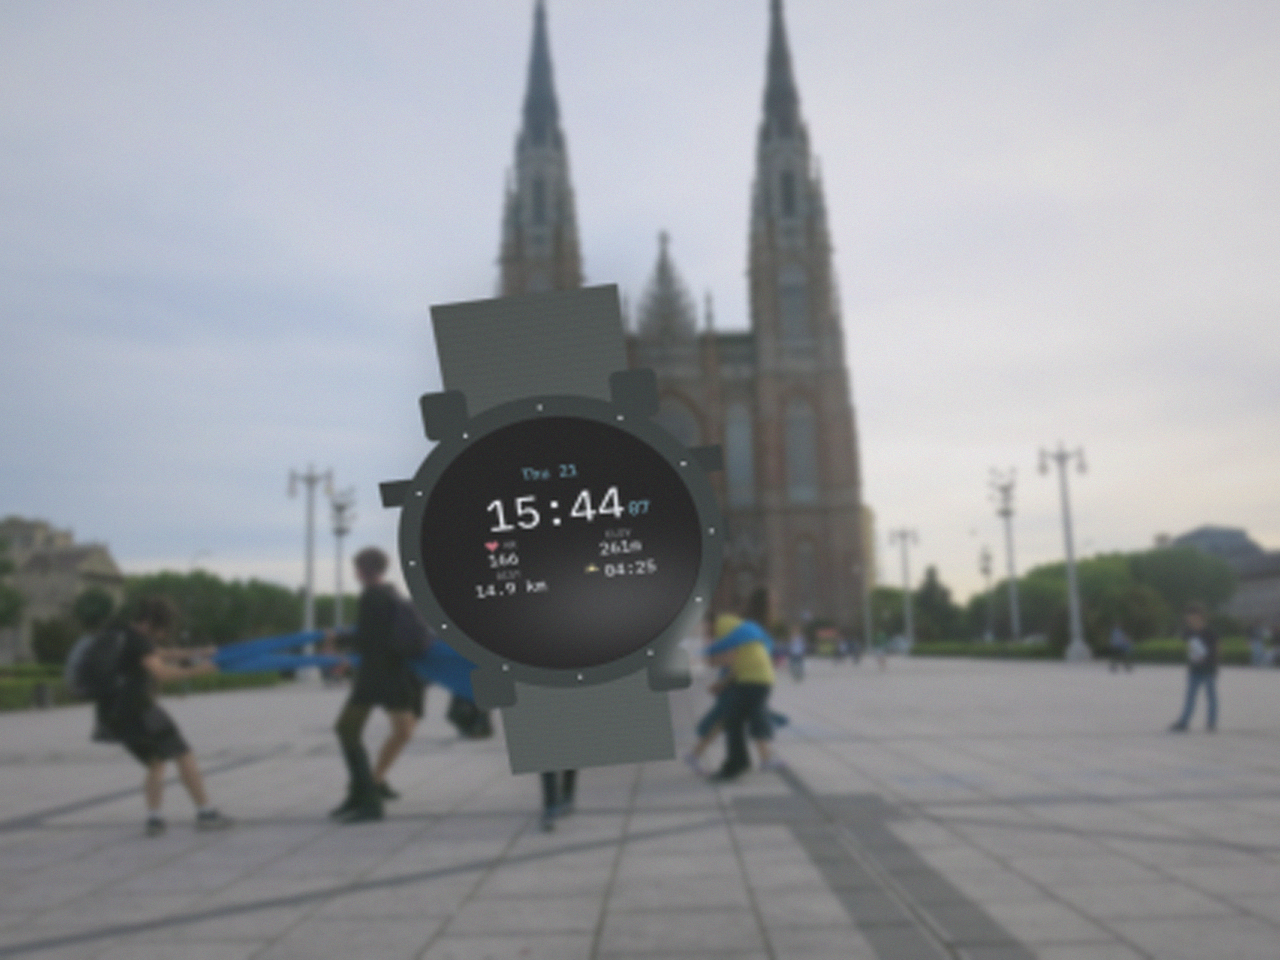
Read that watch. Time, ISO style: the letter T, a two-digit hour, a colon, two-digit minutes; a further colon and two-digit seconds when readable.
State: T15:44
